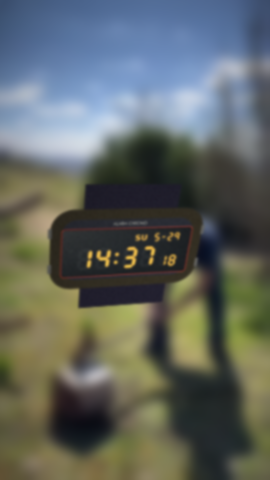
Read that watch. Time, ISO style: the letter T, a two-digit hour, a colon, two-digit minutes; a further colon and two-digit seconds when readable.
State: T14:37:18
